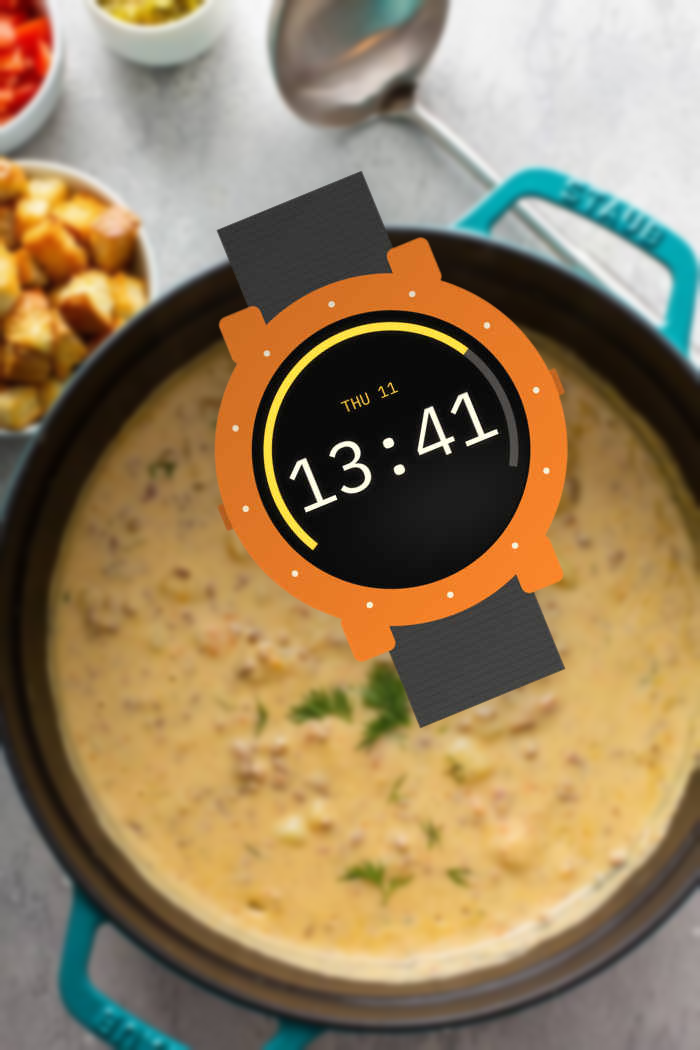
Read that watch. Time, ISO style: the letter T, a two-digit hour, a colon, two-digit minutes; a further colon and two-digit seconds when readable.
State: T13:41
